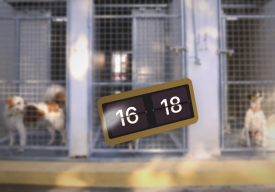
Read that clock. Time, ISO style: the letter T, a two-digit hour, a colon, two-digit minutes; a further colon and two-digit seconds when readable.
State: T16:18
